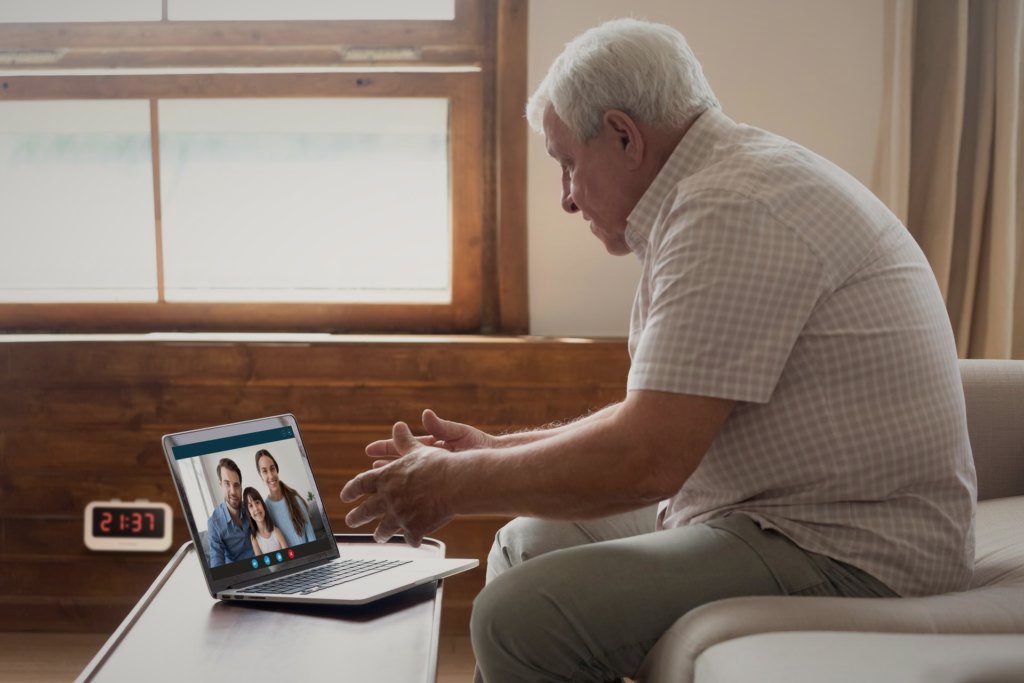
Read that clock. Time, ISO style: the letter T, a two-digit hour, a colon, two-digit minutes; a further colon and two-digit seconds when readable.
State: T21:37
